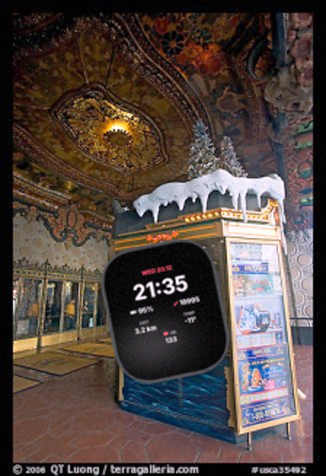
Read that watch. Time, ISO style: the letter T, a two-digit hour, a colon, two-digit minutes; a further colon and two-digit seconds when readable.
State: T21:35
